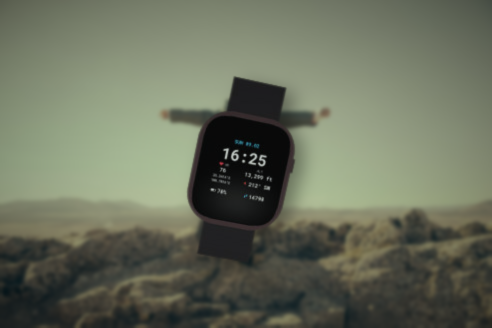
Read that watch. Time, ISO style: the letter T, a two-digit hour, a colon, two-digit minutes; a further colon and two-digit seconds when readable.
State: T16:25
